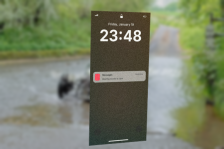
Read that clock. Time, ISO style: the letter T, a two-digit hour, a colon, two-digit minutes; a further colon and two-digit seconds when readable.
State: T23:48
